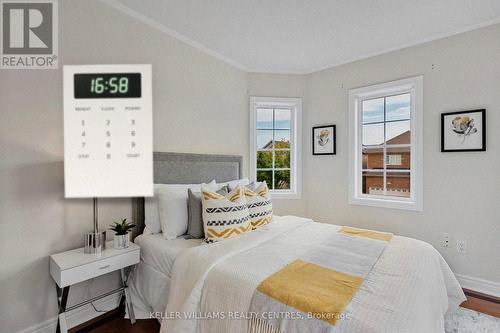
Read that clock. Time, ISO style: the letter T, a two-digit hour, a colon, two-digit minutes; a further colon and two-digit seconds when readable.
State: T16:58
